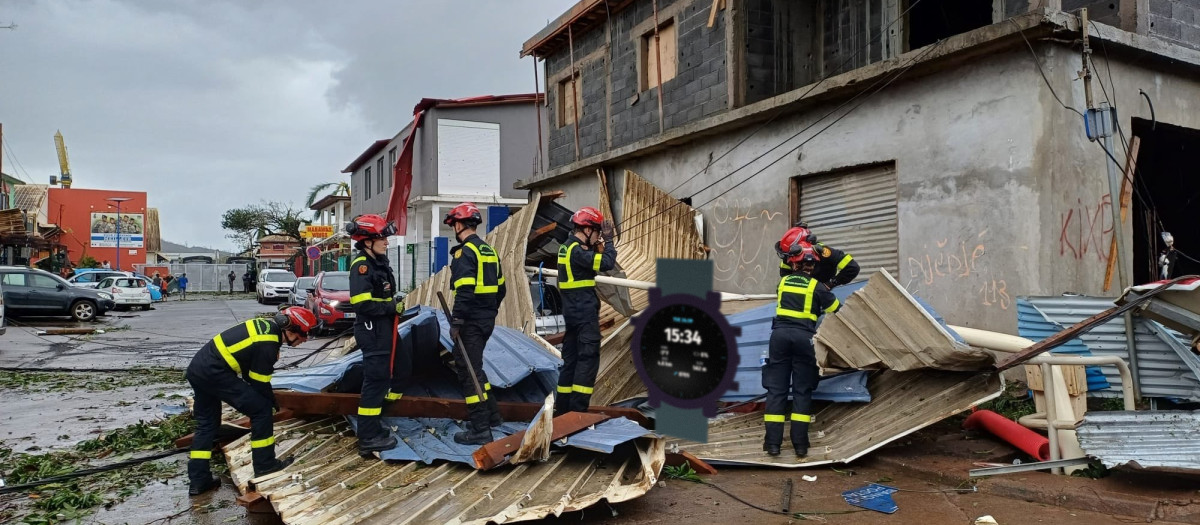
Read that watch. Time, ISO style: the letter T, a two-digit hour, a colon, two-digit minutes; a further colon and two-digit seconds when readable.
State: T15:34
